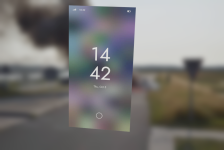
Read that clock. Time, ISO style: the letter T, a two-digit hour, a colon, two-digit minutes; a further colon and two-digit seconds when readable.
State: T14:42
